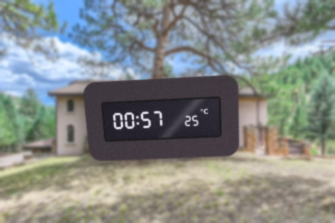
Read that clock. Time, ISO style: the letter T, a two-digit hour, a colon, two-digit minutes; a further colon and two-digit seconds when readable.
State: T00:57
